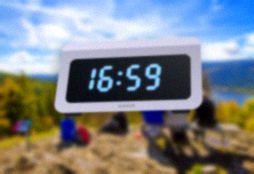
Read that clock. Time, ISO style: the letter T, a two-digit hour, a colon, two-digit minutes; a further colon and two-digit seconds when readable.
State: T16:59
